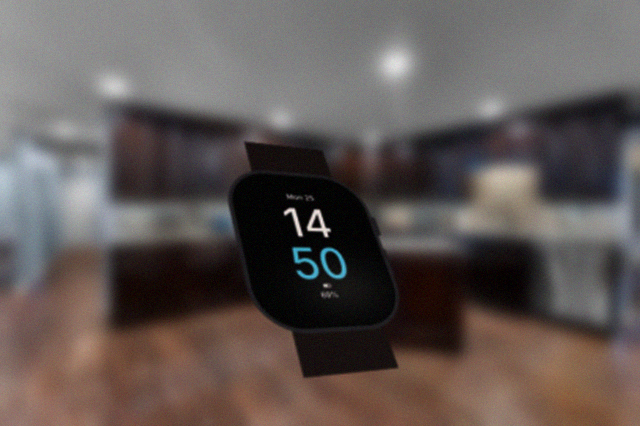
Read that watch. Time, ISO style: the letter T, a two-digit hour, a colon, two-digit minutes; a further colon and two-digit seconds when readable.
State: T14:50
